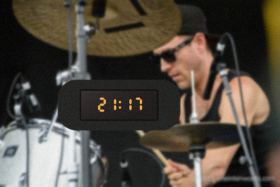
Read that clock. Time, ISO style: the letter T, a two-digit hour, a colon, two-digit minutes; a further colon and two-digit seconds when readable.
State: T21:17
